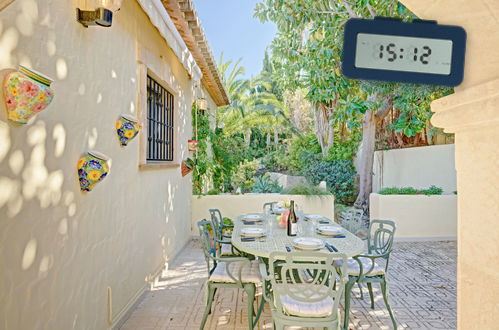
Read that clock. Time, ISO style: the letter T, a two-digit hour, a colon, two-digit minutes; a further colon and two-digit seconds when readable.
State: T15:12
